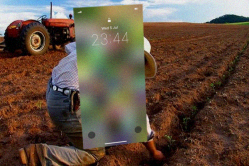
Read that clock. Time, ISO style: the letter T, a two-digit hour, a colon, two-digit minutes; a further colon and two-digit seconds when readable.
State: T23:44
